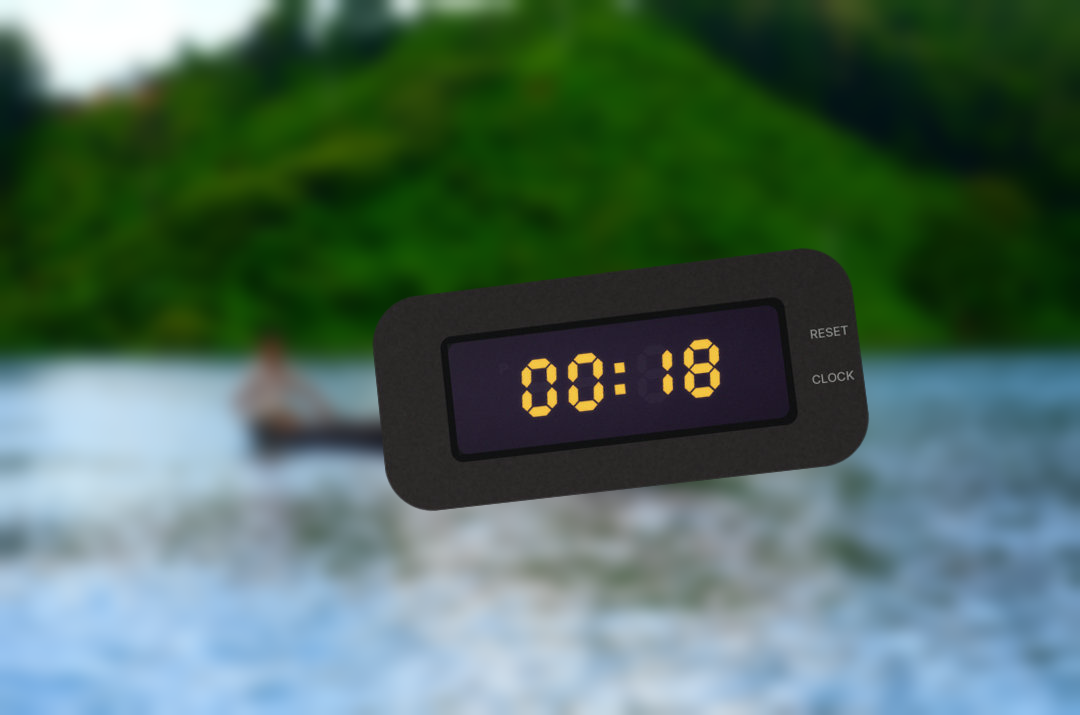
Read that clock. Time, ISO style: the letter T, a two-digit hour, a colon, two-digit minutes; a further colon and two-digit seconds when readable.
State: T00:18
